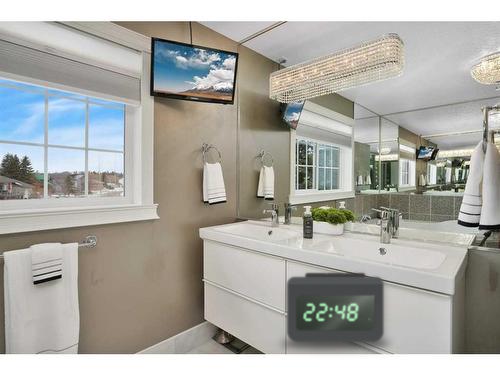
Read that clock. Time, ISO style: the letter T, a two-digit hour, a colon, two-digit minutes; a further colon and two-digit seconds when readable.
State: T22:48
